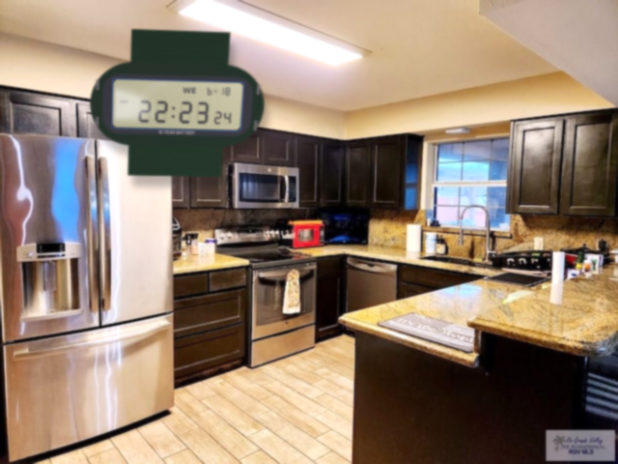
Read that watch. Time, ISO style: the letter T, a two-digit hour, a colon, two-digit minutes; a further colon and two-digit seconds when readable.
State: T22:23:24
